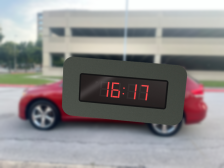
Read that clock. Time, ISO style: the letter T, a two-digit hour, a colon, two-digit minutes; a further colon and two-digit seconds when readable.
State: T16:17
